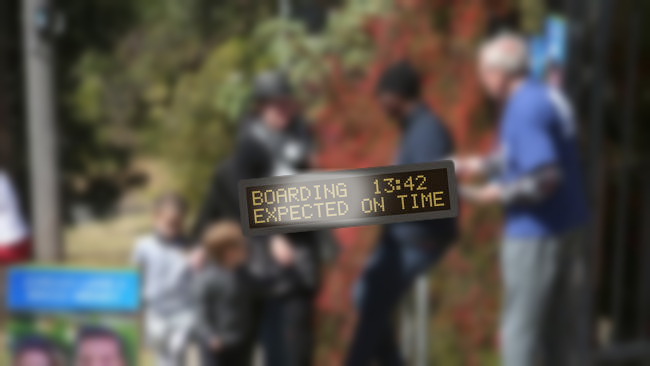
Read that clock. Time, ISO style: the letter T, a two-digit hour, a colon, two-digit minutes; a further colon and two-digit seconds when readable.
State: T13:42
